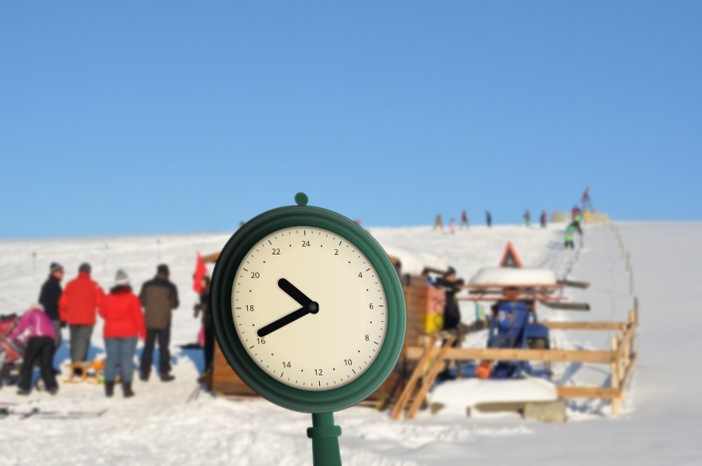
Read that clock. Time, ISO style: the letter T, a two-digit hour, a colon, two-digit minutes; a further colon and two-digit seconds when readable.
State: T20:41
